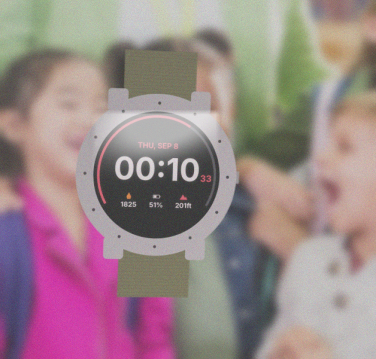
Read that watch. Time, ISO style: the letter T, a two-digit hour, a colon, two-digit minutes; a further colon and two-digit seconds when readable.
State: T00:10:33
